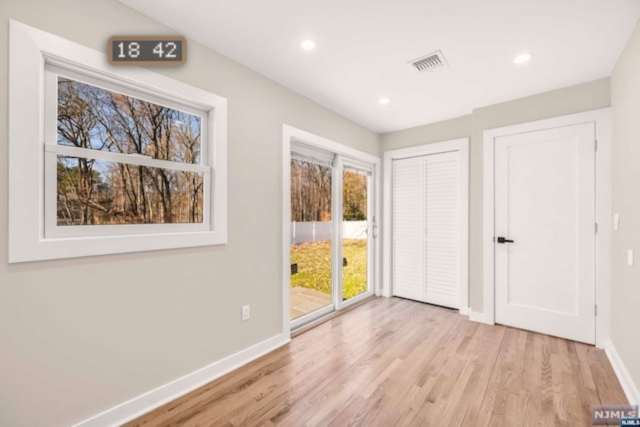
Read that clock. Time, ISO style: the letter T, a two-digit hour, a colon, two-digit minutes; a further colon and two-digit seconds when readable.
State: T18:42
